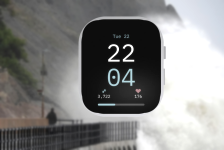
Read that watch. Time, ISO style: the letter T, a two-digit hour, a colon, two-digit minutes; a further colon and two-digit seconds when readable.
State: T22:04
